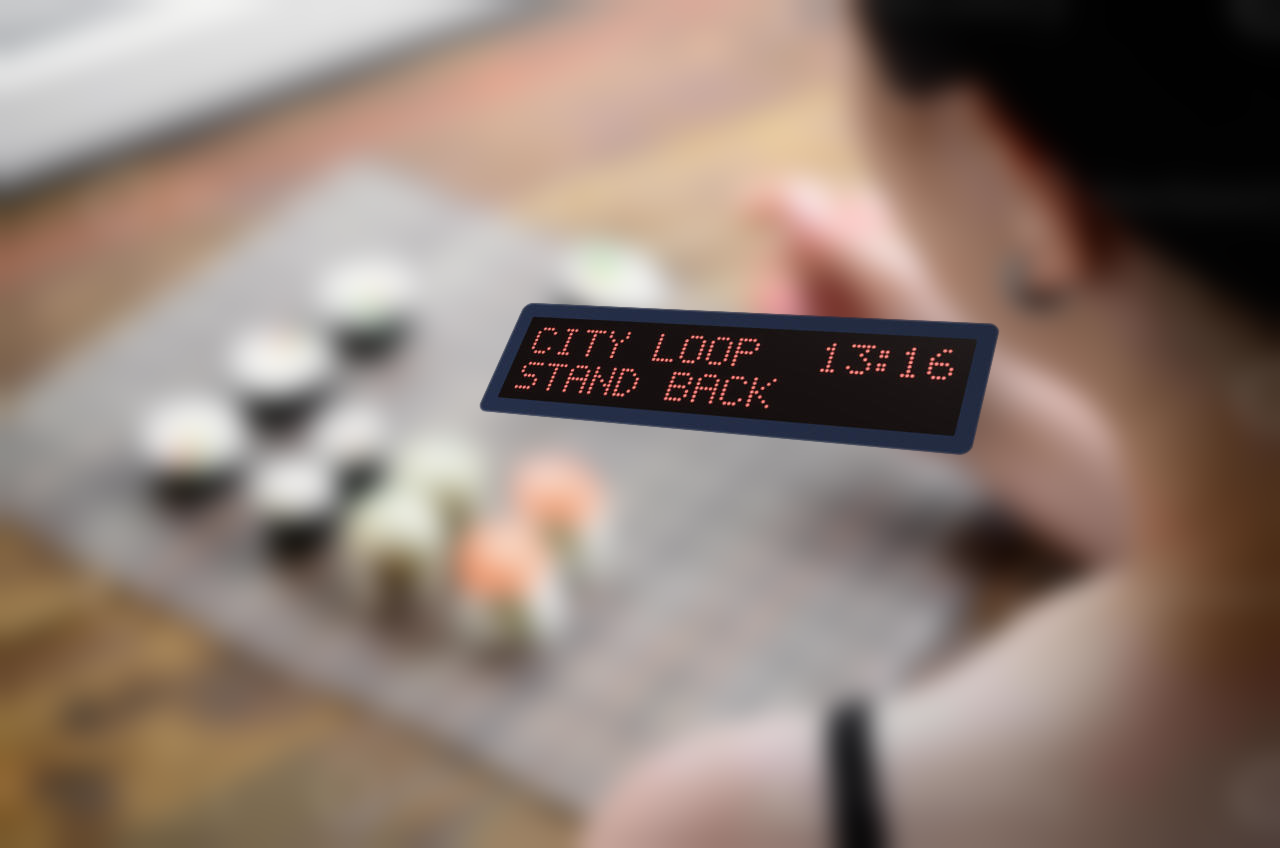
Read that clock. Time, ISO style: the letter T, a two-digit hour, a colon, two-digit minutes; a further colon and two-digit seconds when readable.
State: T13:16
